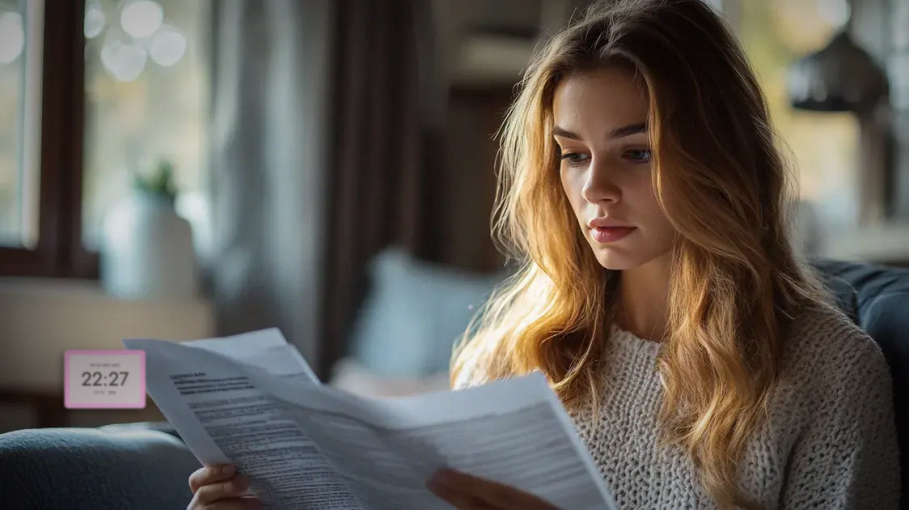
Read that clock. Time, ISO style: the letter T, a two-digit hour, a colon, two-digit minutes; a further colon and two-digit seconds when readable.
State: T22:27
